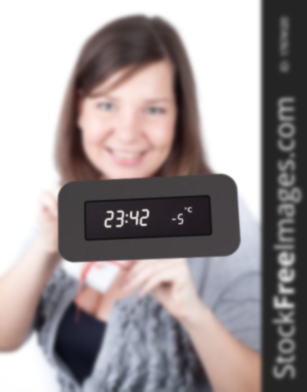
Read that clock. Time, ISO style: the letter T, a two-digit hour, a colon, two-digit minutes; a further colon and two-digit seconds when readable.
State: T23:42
